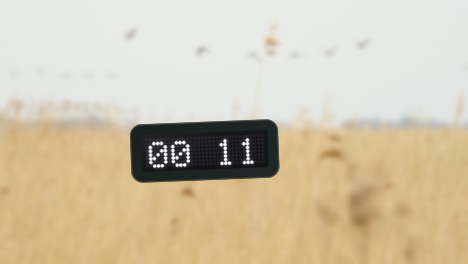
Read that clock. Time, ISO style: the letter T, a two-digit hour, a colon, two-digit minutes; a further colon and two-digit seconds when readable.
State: T00:11
